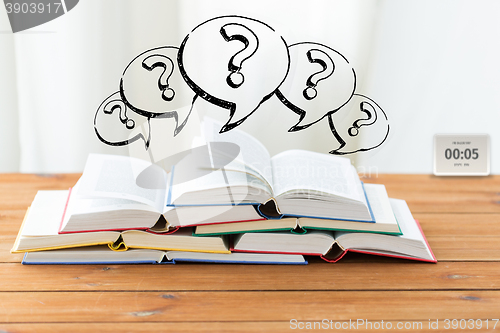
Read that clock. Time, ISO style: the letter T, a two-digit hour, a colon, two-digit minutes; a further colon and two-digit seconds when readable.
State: T00:05
